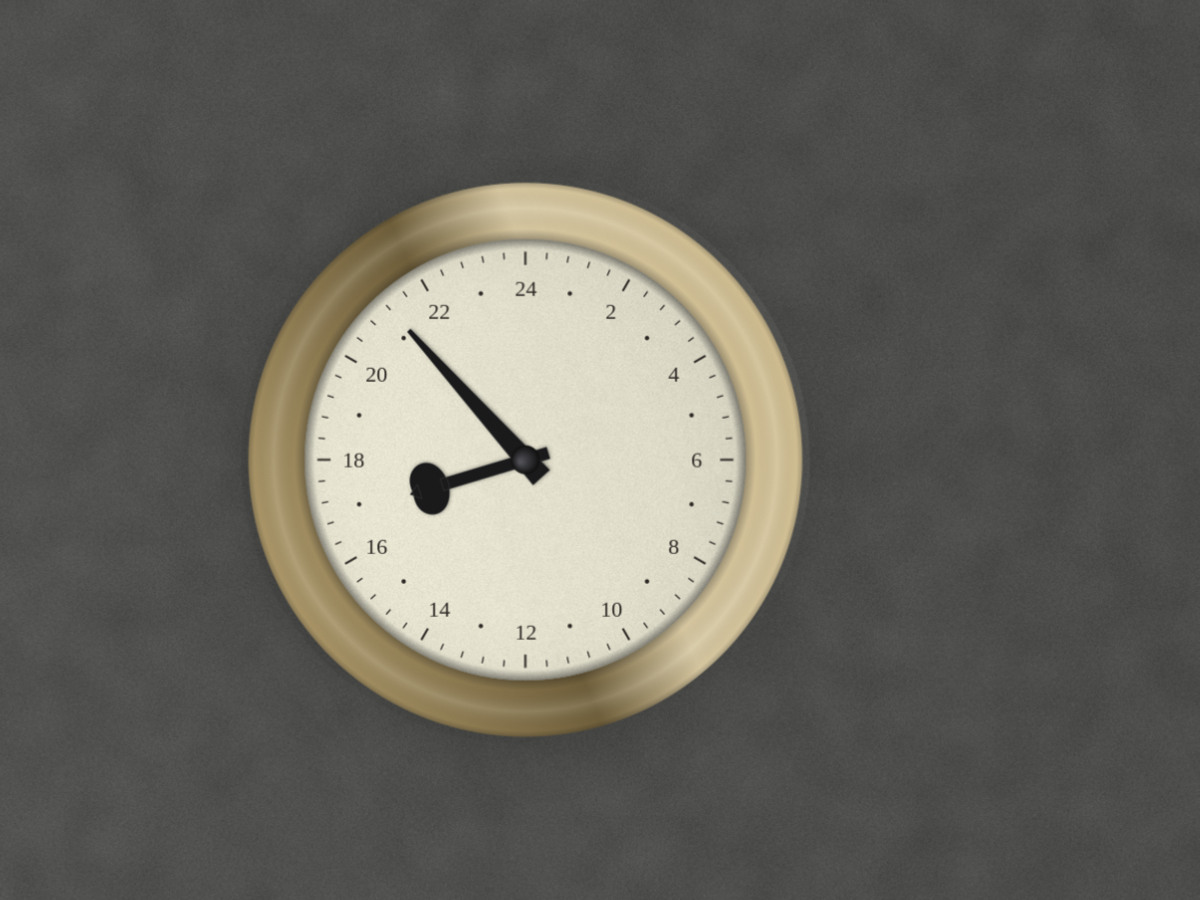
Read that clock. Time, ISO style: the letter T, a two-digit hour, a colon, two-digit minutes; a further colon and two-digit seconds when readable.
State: T16:53
